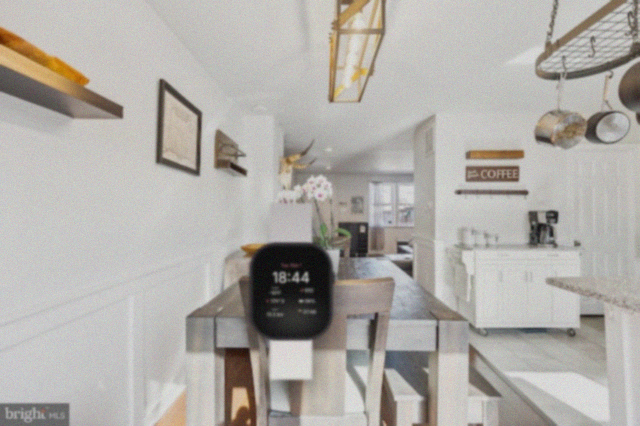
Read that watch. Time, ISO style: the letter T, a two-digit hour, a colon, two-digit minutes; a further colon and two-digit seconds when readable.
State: T18:44
